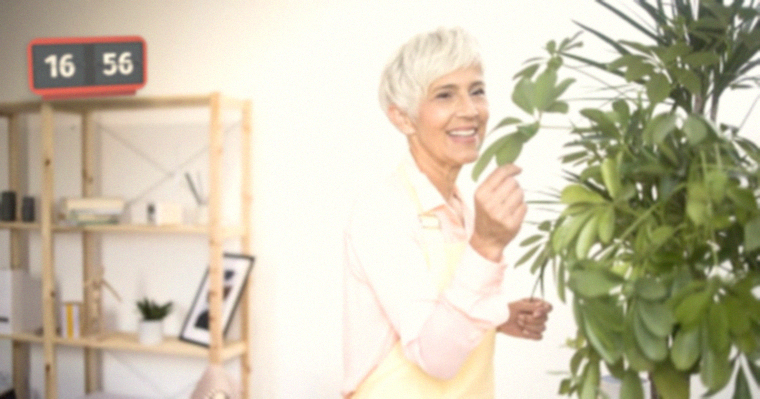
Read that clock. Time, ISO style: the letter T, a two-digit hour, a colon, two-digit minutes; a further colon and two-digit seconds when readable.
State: T16:56
